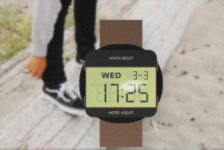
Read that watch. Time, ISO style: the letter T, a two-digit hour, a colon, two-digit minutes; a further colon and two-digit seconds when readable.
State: T17:25
